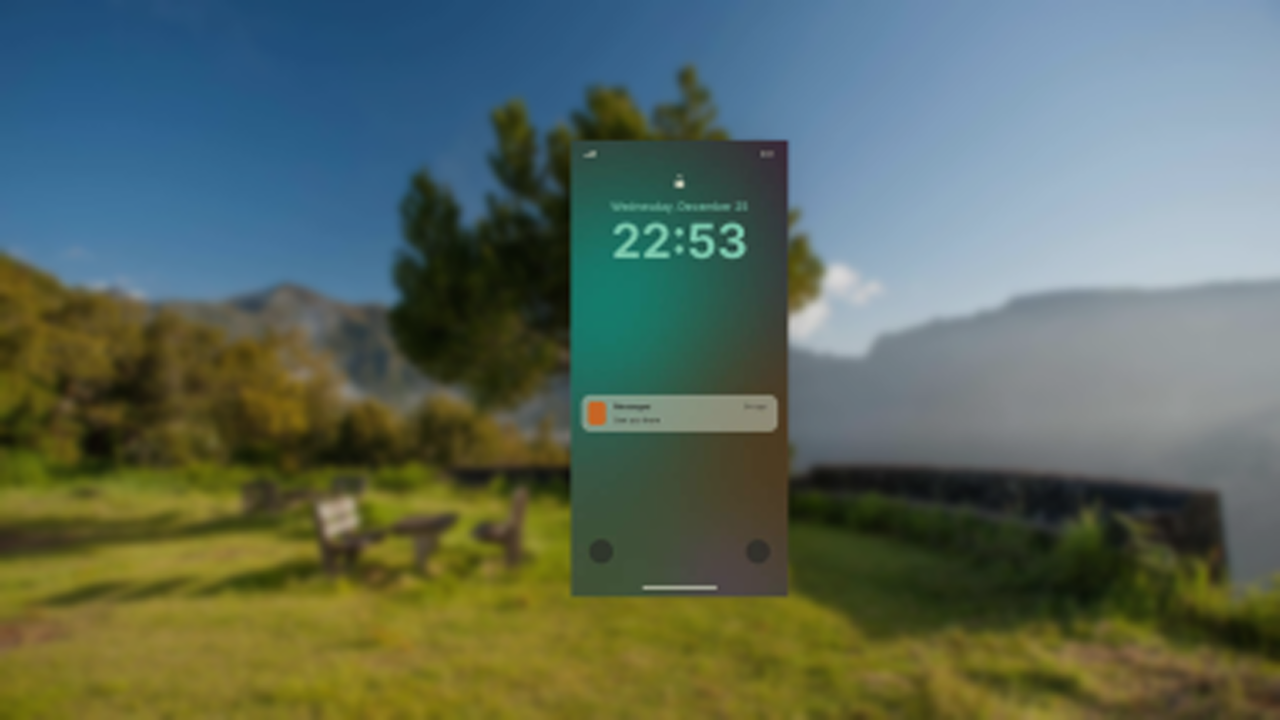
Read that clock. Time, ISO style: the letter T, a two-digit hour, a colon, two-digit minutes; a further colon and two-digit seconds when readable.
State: T22:53
